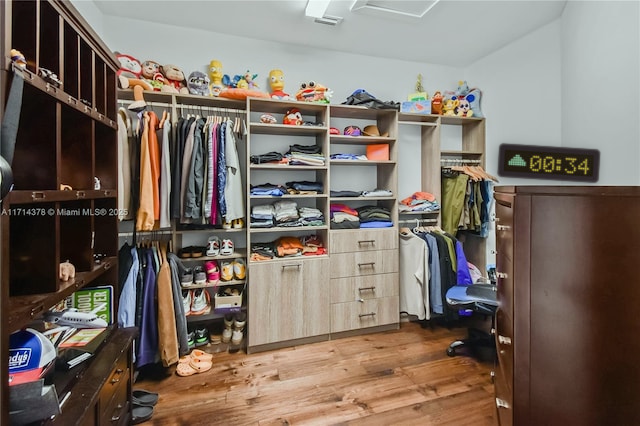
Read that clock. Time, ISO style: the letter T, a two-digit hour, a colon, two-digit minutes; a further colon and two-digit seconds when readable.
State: T00:34
